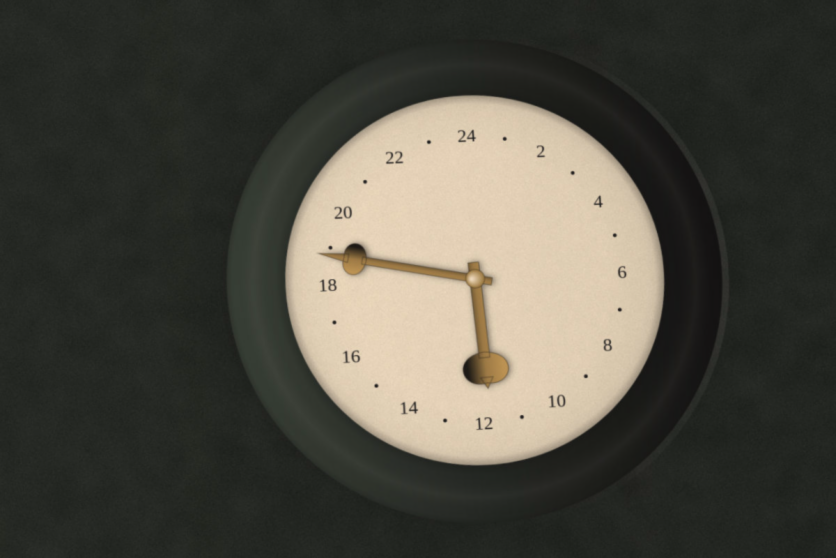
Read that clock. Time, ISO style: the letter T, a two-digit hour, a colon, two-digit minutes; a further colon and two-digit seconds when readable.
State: T11:47
